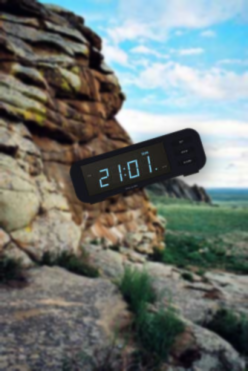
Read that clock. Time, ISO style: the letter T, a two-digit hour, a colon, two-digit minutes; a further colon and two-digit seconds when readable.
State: T21:01
